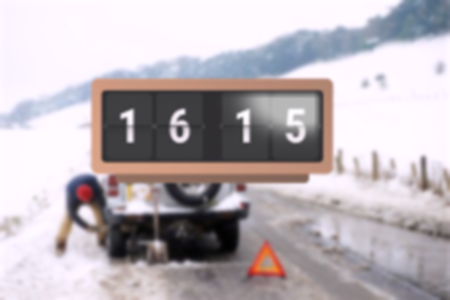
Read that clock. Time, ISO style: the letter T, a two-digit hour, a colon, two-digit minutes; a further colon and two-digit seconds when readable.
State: T16:15
